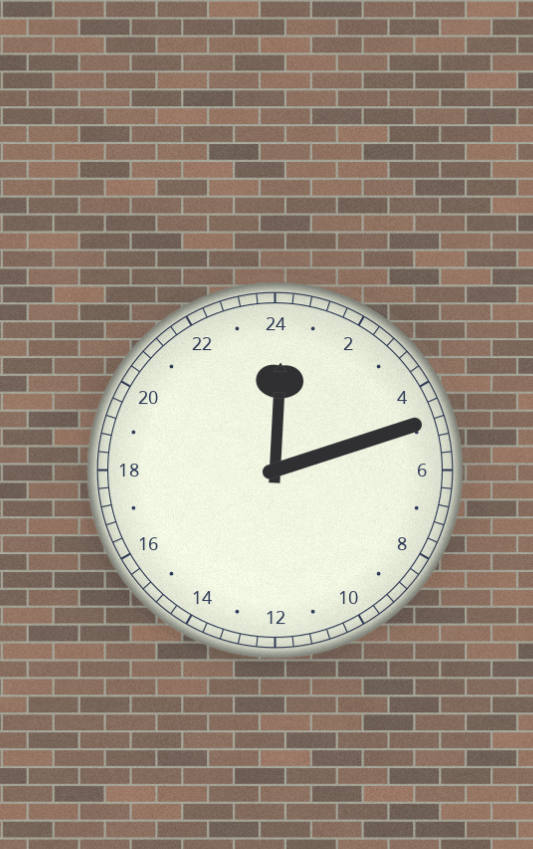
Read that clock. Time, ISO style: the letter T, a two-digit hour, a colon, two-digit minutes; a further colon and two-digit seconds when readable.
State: T00:12
